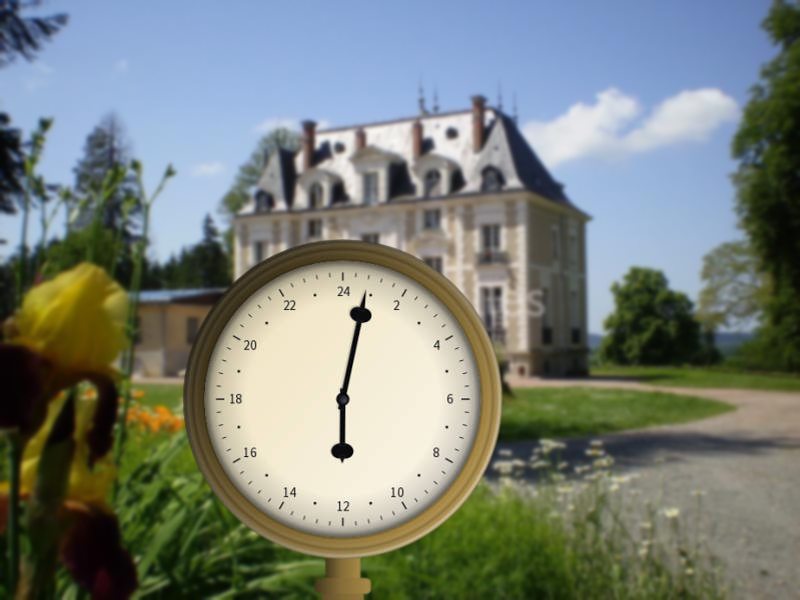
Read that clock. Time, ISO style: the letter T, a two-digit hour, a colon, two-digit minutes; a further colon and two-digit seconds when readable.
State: T12:02
